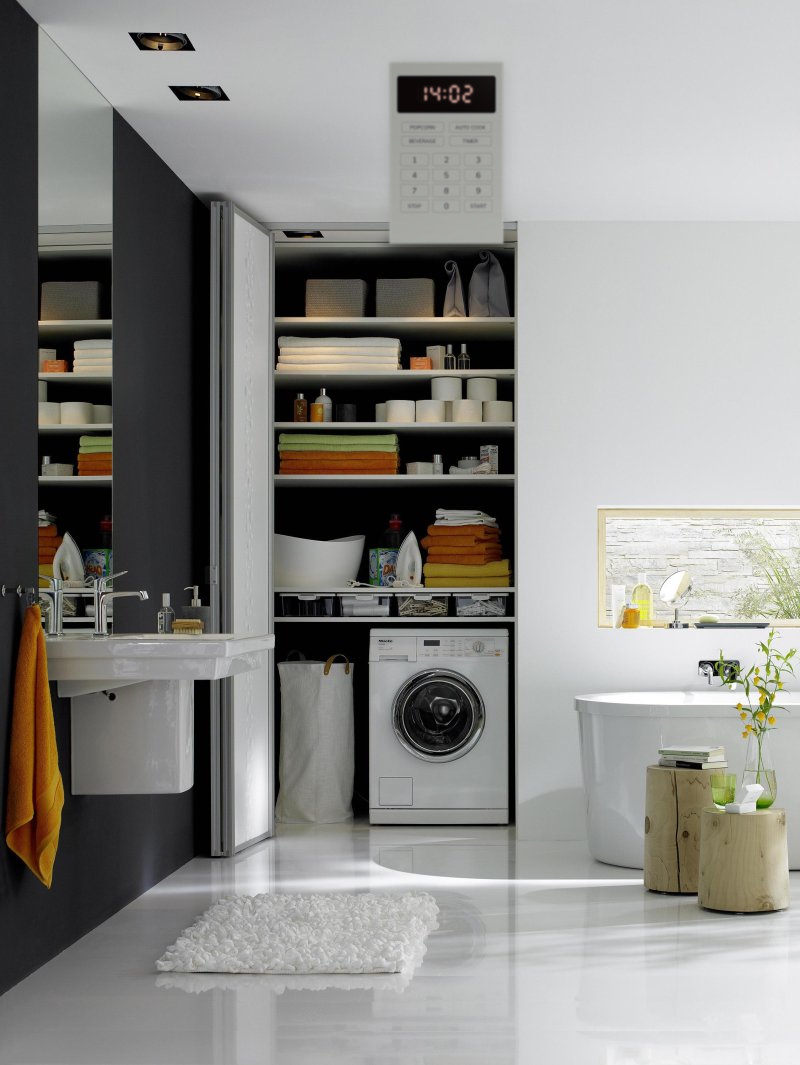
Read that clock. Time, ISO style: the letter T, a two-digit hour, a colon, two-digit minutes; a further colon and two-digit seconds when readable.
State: T14:02
